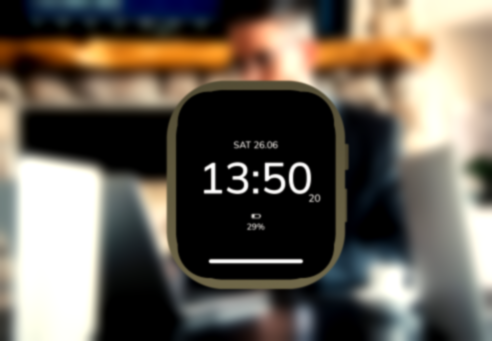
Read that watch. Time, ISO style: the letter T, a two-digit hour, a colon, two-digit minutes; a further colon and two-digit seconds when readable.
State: T13:50:20
